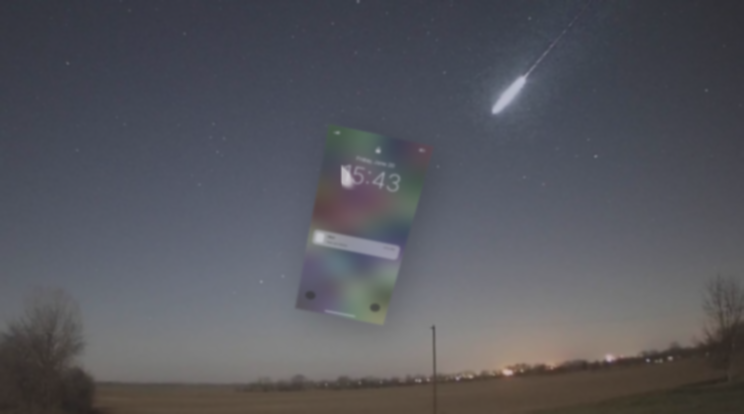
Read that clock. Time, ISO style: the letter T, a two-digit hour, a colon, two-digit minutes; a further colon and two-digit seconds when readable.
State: T15:43
